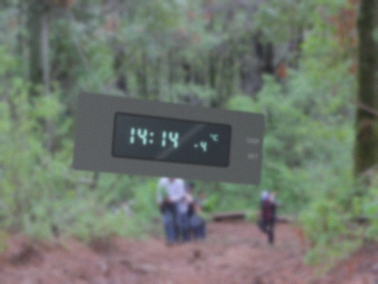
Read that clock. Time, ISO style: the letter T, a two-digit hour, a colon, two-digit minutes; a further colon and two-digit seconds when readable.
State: T14:14
